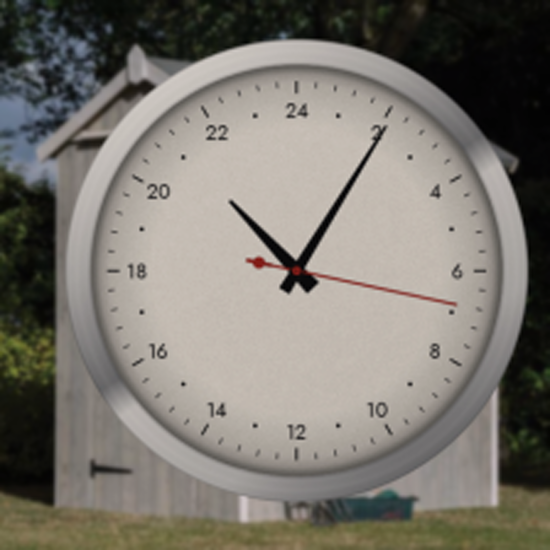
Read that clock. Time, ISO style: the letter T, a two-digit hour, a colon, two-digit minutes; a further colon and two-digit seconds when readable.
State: T21:05:17
